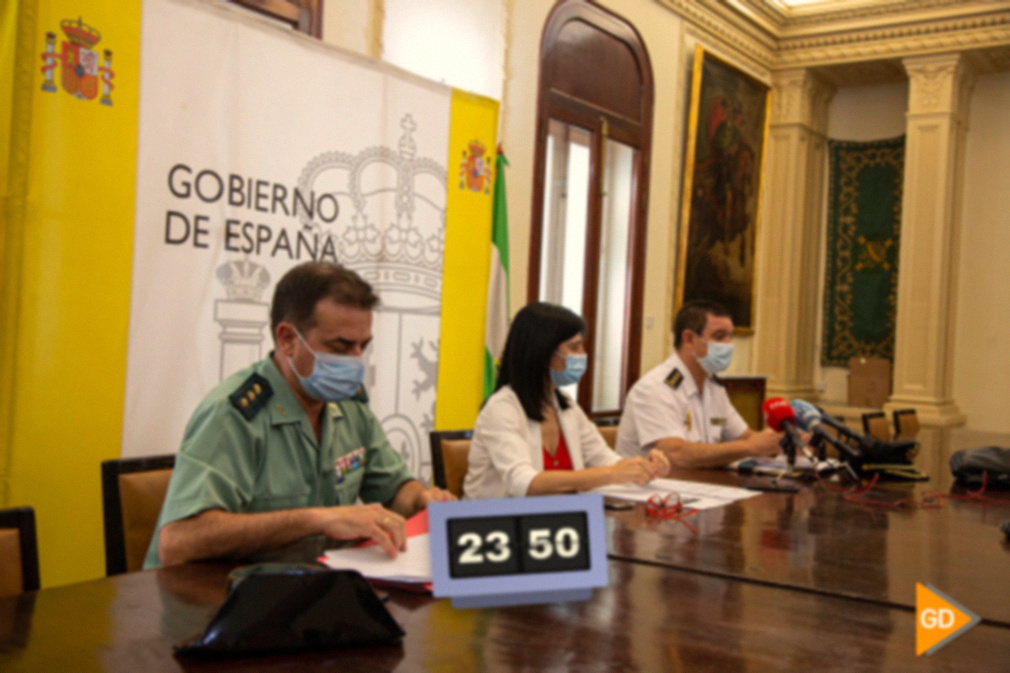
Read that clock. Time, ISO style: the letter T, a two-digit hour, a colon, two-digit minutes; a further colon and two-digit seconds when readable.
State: T23:50
